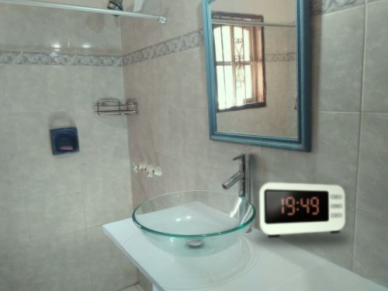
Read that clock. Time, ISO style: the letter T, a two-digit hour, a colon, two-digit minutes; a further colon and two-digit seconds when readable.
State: T19:49
